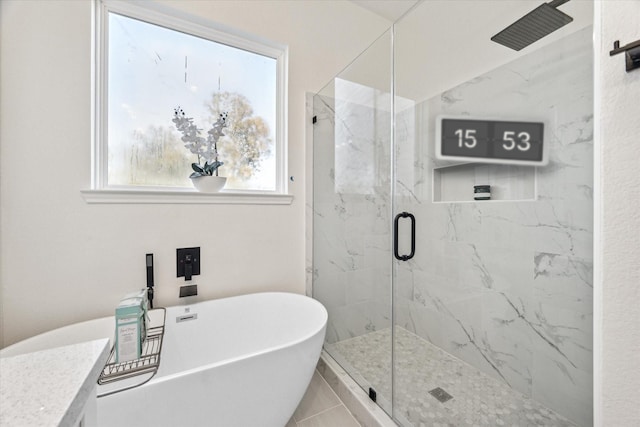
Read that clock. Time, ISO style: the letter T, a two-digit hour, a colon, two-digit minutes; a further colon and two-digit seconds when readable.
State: T15:53
